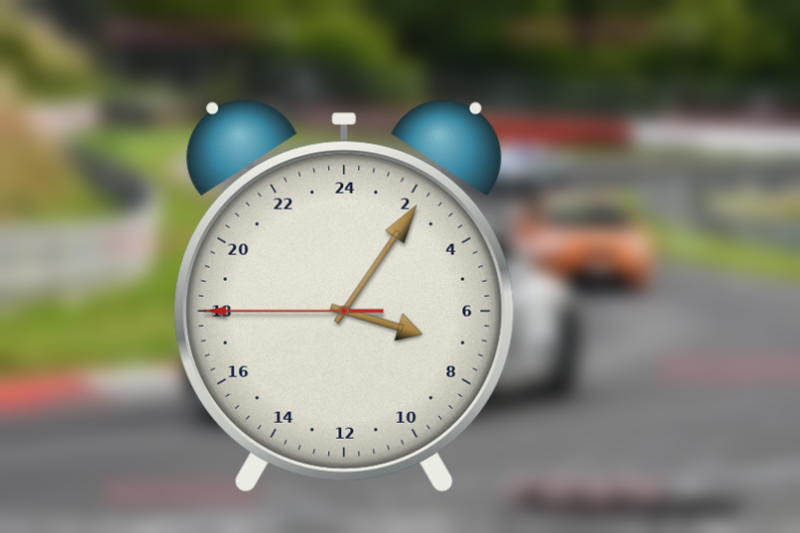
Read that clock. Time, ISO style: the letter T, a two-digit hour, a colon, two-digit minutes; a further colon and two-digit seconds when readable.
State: T07:05:45
